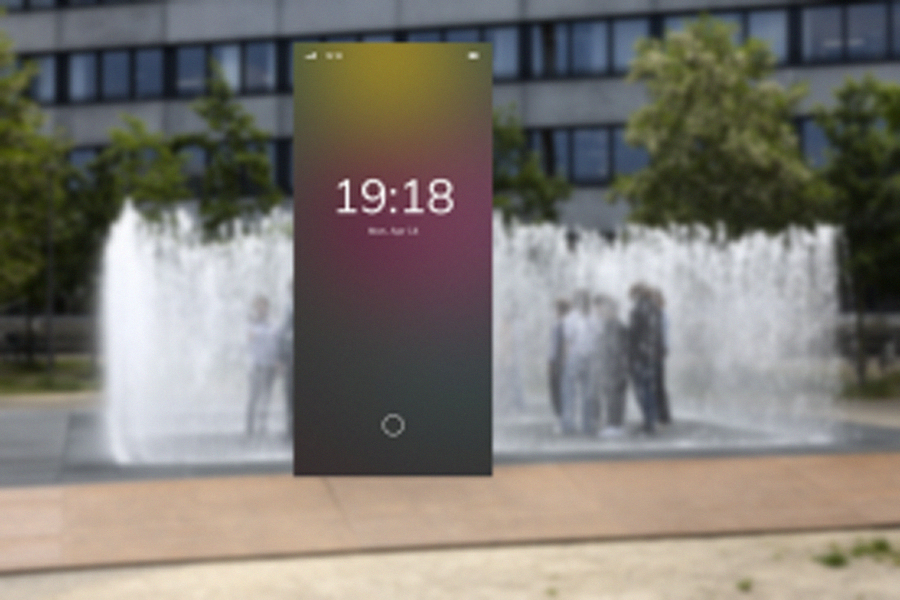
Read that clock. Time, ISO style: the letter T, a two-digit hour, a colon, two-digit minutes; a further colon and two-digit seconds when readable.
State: T19:18
